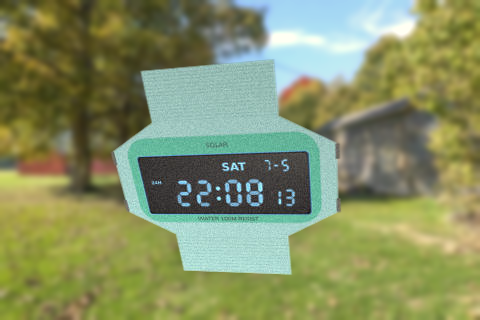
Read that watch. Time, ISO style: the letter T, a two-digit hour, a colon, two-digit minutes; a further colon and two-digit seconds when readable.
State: T22:08:13
